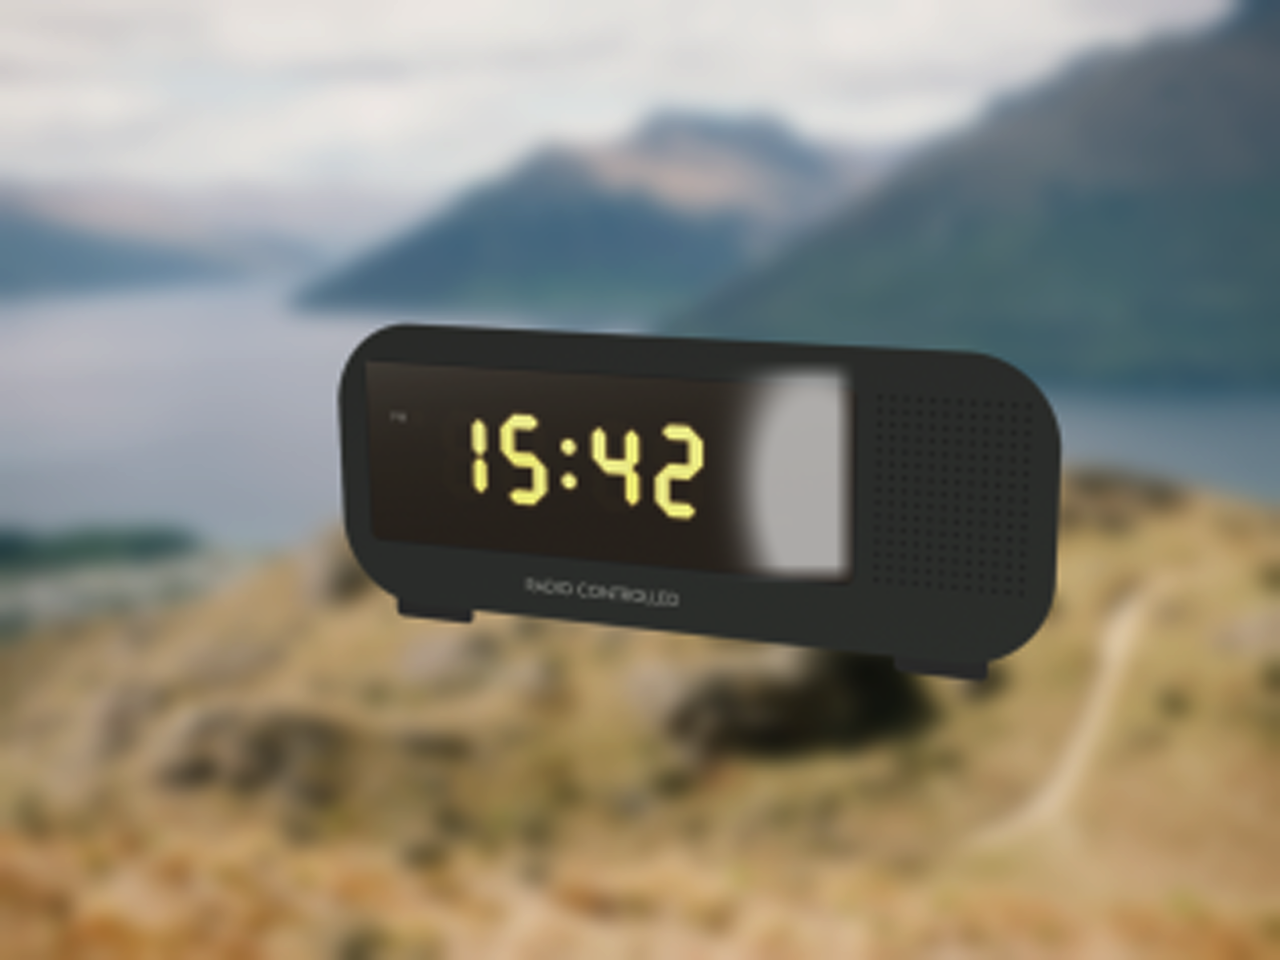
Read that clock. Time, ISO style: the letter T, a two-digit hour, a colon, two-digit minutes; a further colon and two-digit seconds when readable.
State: T15:42
